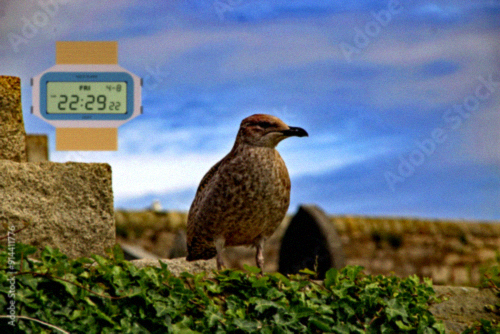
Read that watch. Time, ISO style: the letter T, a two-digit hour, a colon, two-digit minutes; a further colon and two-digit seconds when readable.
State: T22:29
